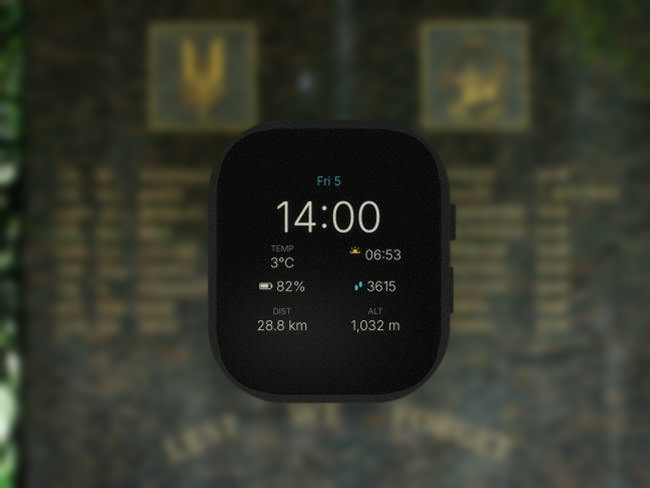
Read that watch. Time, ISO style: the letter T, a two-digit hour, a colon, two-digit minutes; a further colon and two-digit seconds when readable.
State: T14:00
